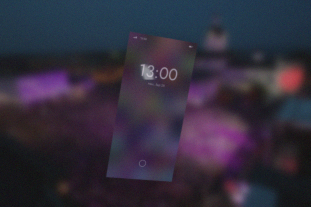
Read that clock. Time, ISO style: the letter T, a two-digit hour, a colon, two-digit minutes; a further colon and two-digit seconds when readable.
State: T13:00
